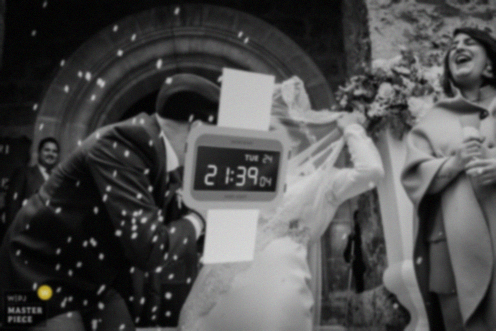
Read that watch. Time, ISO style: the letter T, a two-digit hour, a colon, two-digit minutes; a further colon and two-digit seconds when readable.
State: T21:39
